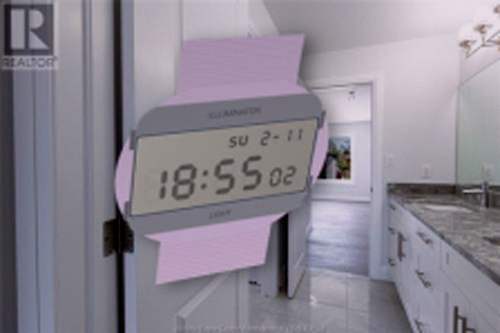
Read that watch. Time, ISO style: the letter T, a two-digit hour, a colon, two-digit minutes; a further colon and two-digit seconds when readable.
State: T18:55:02
